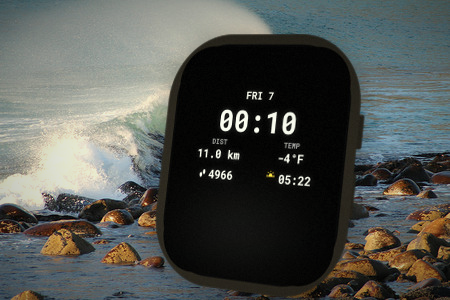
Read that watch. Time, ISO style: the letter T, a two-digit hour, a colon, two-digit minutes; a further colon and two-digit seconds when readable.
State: T00:10
